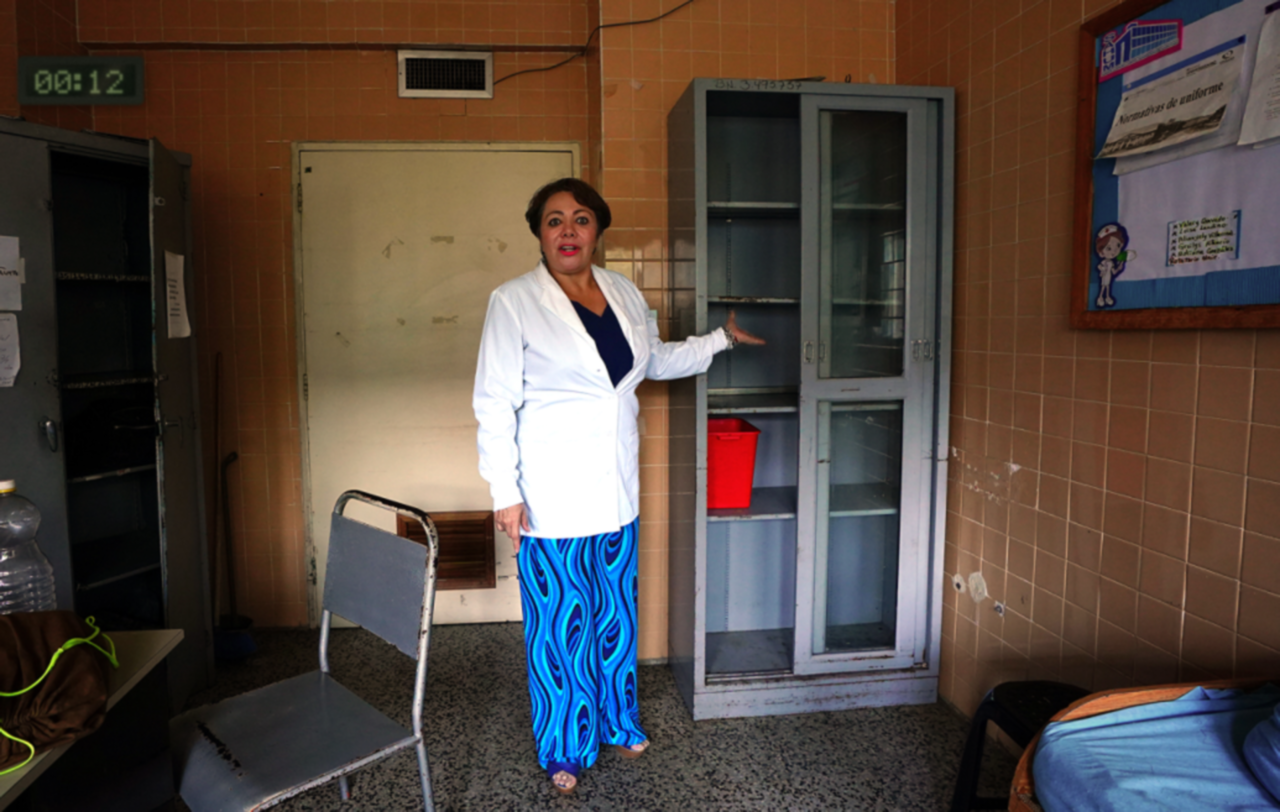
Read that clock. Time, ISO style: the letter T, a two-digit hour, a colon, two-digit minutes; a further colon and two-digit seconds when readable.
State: T00:12
